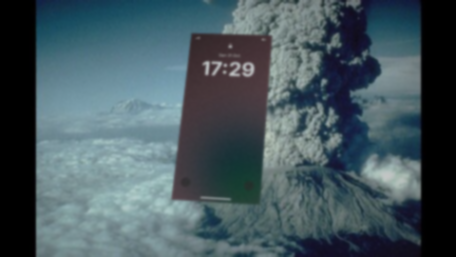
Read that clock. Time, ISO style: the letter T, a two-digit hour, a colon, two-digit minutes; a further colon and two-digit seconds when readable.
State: T17:29
